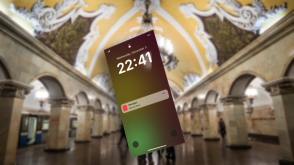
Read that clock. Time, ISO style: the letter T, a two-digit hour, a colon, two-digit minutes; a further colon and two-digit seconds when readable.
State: T22:41
